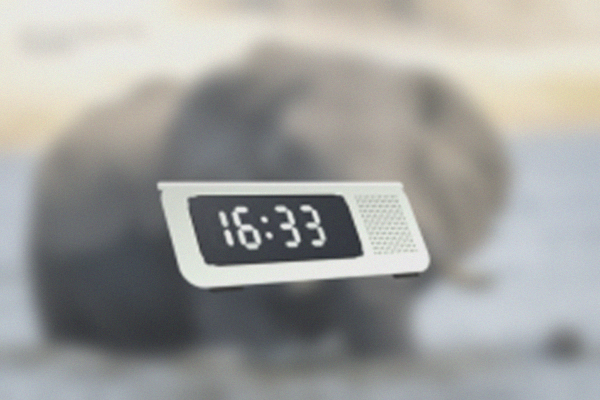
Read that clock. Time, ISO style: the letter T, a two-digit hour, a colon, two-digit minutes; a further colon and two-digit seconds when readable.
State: T16:33
